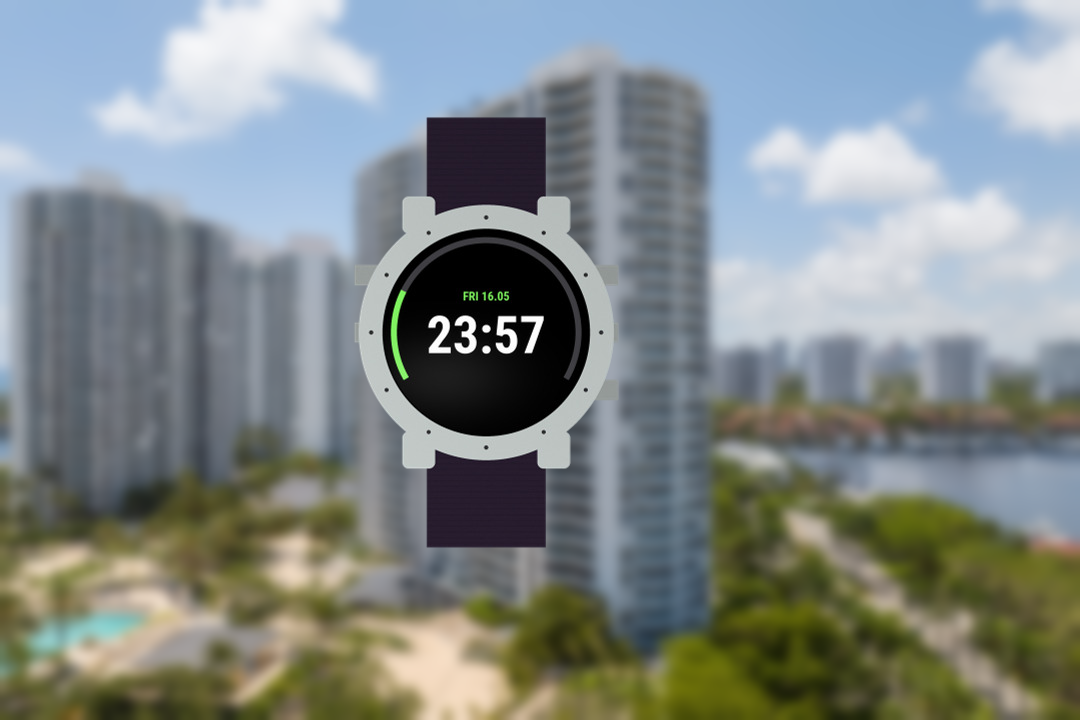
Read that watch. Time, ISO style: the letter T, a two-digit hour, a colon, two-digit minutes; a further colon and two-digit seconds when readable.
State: T23:57
